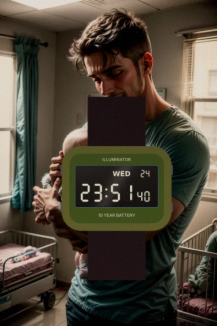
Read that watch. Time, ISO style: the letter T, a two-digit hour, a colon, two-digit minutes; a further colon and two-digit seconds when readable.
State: T23:51:40
